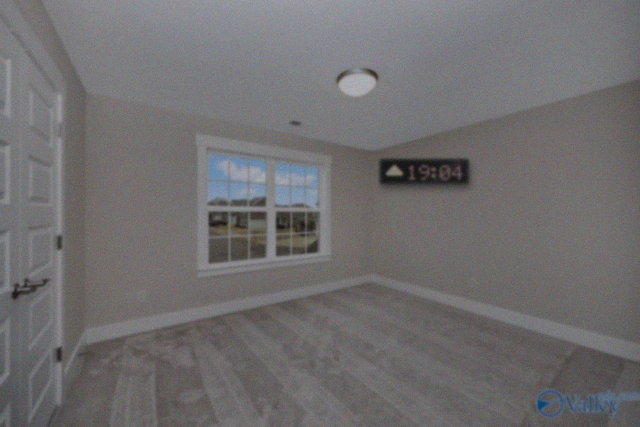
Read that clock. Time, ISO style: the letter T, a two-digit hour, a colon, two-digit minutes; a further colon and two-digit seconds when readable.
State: T19:04
